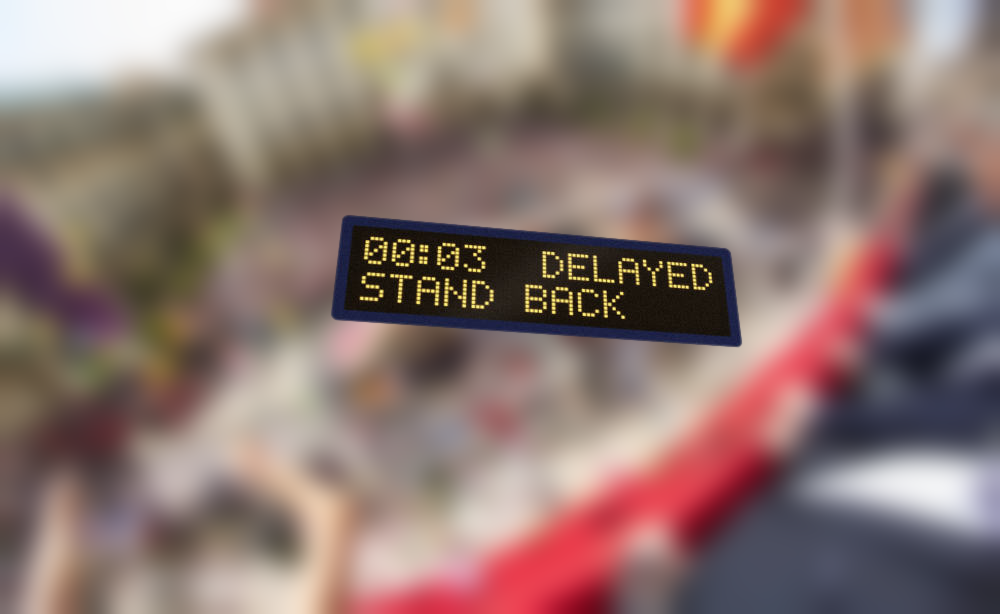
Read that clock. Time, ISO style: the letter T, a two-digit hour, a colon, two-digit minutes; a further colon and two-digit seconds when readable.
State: T00:03
